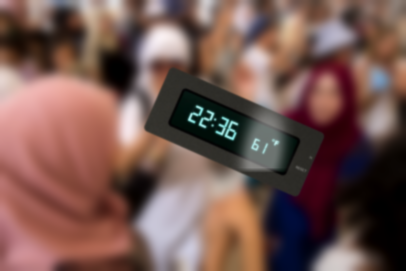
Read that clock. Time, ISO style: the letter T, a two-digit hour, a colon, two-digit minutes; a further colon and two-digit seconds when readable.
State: T22:36
